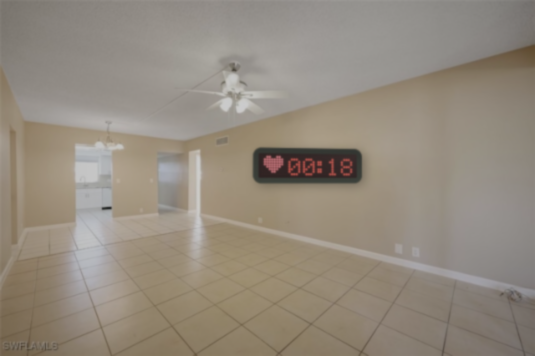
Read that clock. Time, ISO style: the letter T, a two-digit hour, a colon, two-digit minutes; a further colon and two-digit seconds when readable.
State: T00:18
